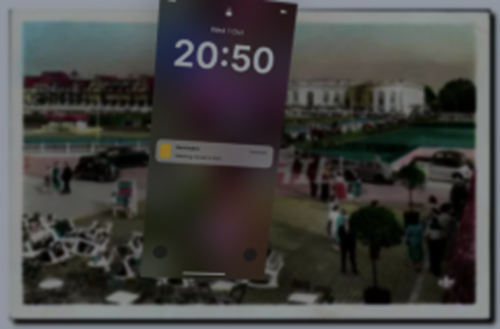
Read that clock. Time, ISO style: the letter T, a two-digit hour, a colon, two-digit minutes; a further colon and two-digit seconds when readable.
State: T20:50
